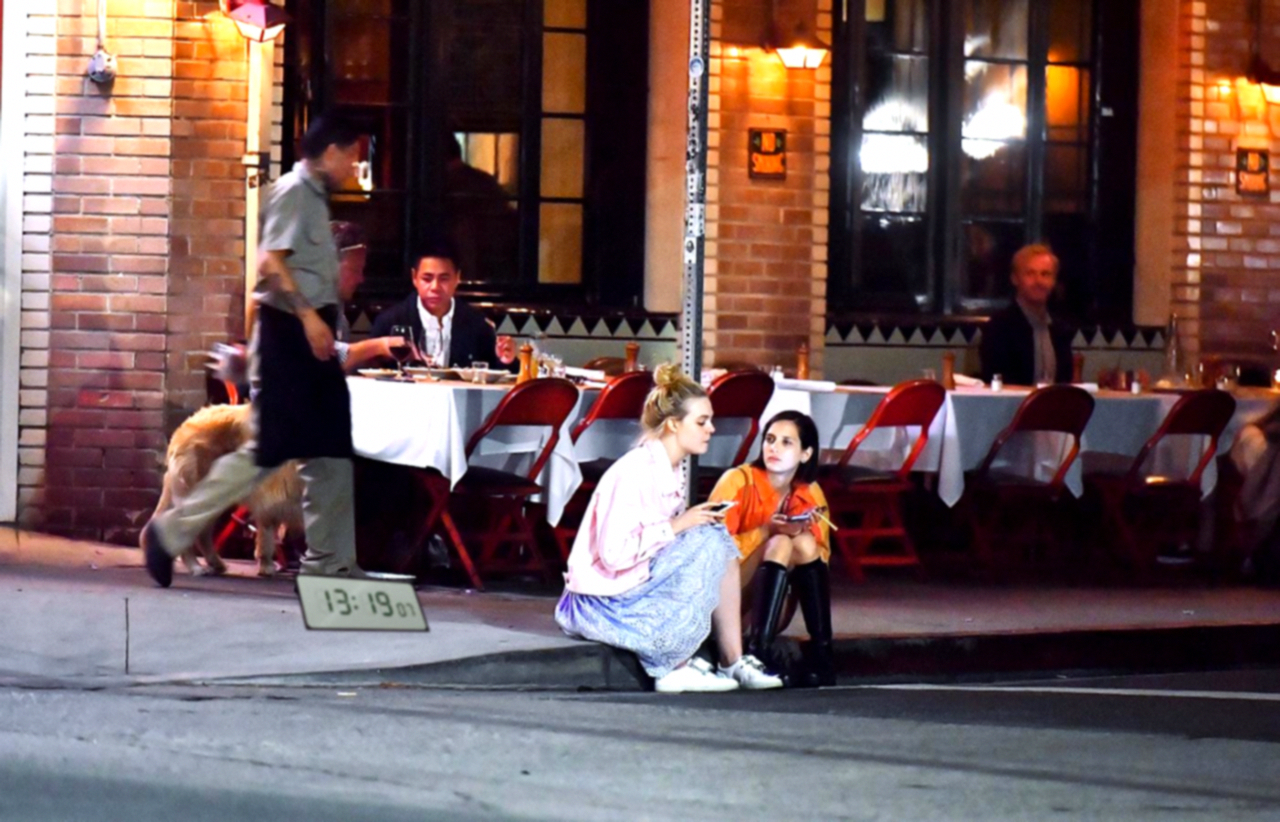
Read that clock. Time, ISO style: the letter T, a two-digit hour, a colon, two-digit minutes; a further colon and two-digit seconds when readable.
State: T13:19
